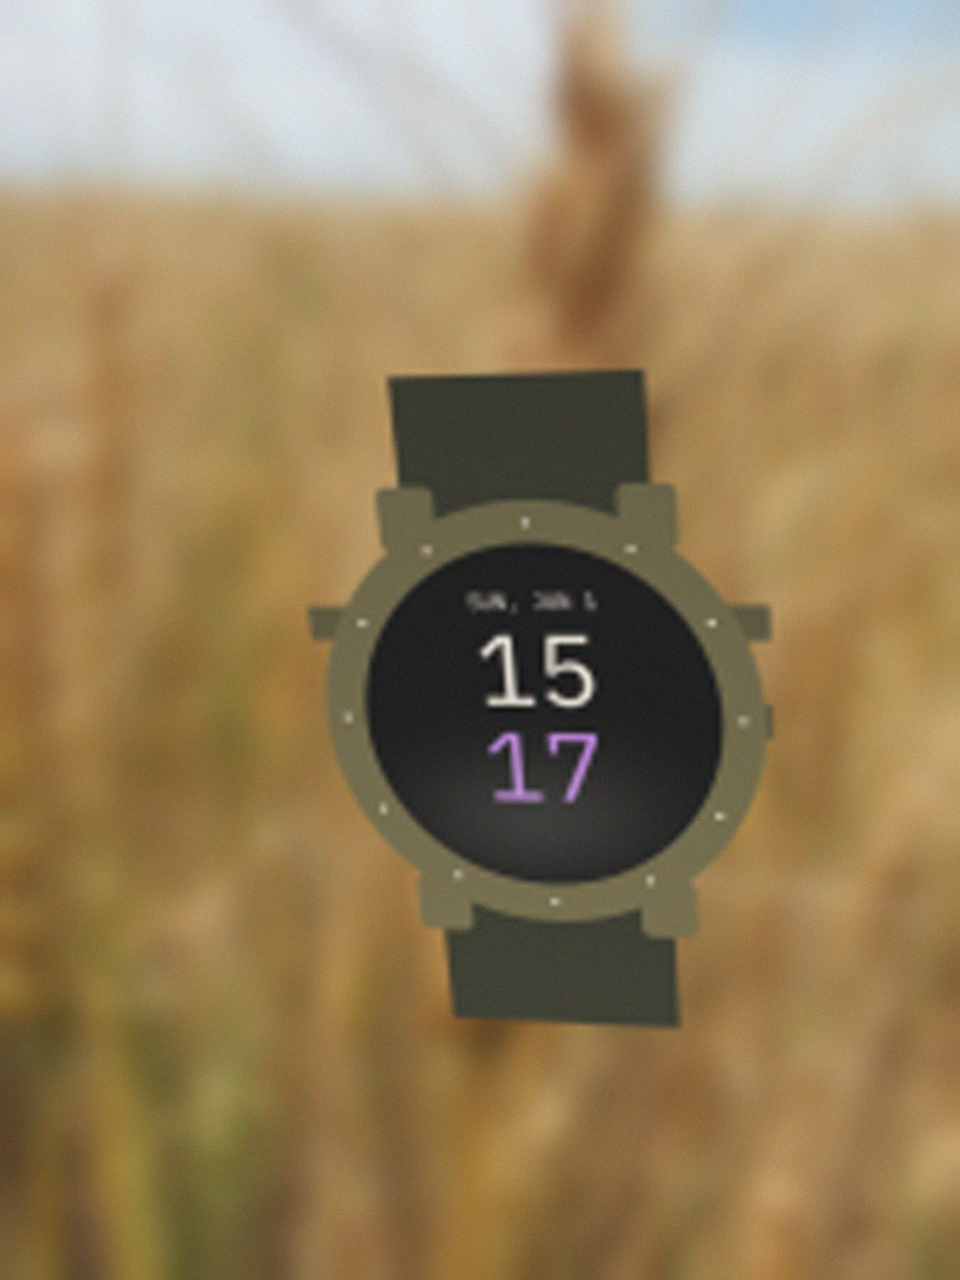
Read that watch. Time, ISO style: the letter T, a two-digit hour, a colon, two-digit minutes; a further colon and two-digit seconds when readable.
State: T15:17
